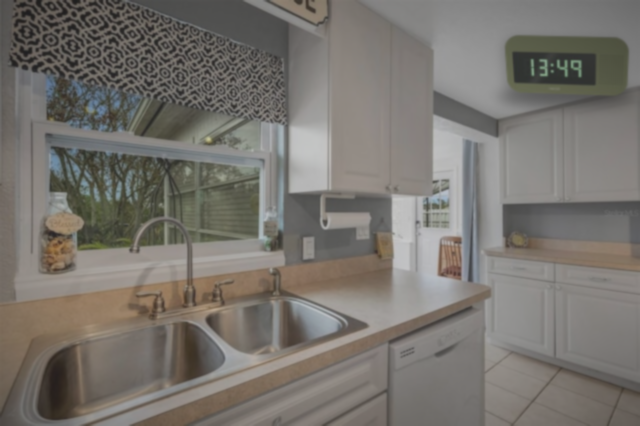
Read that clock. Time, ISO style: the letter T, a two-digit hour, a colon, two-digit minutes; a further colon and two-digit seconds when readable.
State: T13:49
